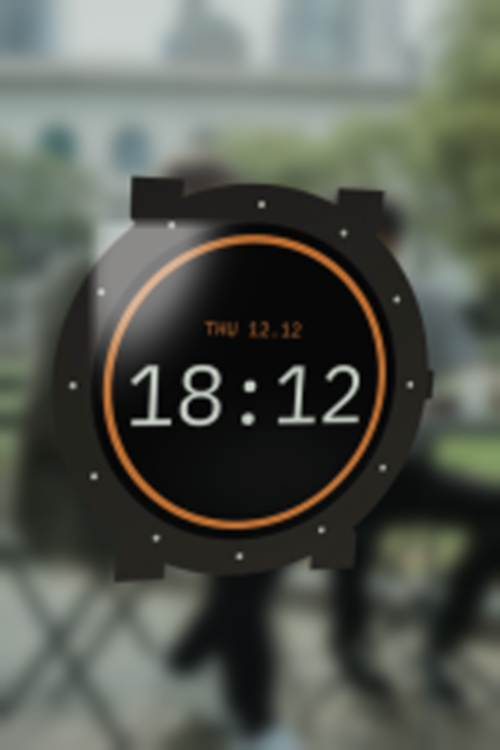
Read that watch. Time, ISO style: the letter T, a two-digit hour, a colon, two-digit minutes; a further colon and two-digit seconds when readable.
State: T18:12
